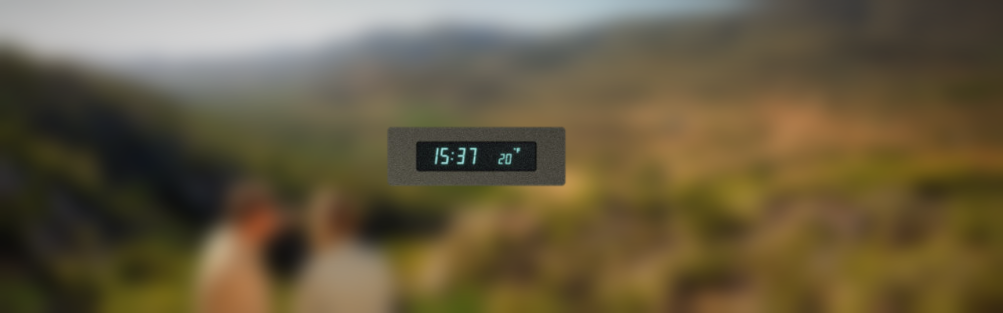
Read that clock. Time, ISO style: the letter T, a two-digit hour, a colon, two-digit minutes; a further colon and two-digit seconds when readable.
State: T15:37
